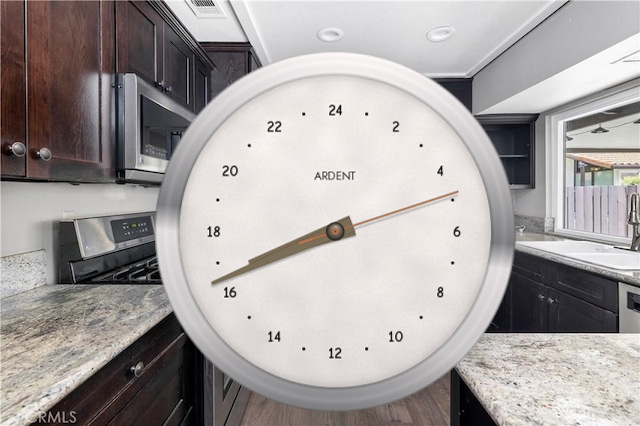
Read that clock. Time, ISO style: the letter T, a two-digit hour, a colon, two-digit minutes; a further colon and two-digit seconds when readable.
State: T16:41:12
